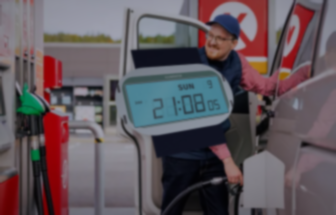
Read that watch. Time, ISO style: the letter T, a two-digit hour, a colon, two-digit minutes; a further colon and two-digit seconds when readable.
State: T21:08
